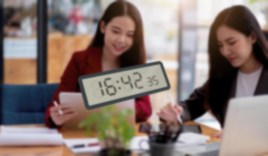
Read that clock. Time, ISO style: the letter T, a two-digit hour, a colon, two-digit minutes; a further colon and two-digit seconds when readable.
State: T16:42:35
